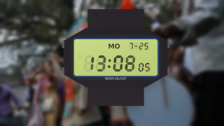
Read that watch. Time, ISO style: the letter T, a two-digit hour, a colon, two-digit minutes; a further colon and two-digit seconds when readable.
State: T13:08:05
